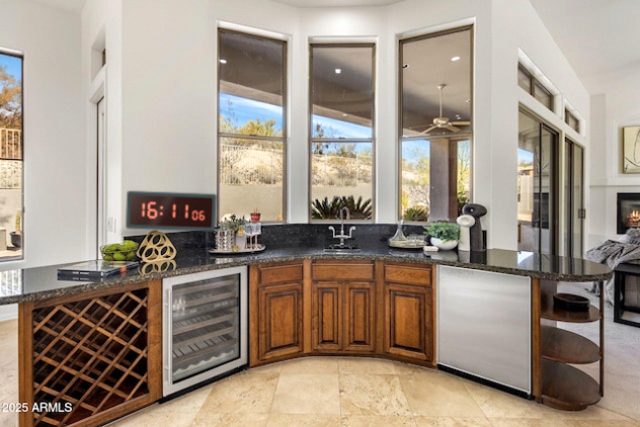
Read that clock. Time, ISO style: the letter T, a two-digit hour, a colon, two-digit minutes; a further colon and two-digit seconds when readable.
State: T16:11:06
